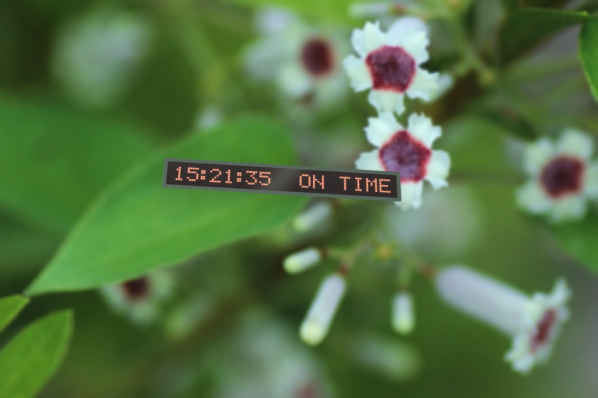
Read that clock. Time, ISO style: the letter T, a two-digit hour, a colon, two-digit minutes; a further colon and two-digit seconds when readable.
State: T15:21:35
